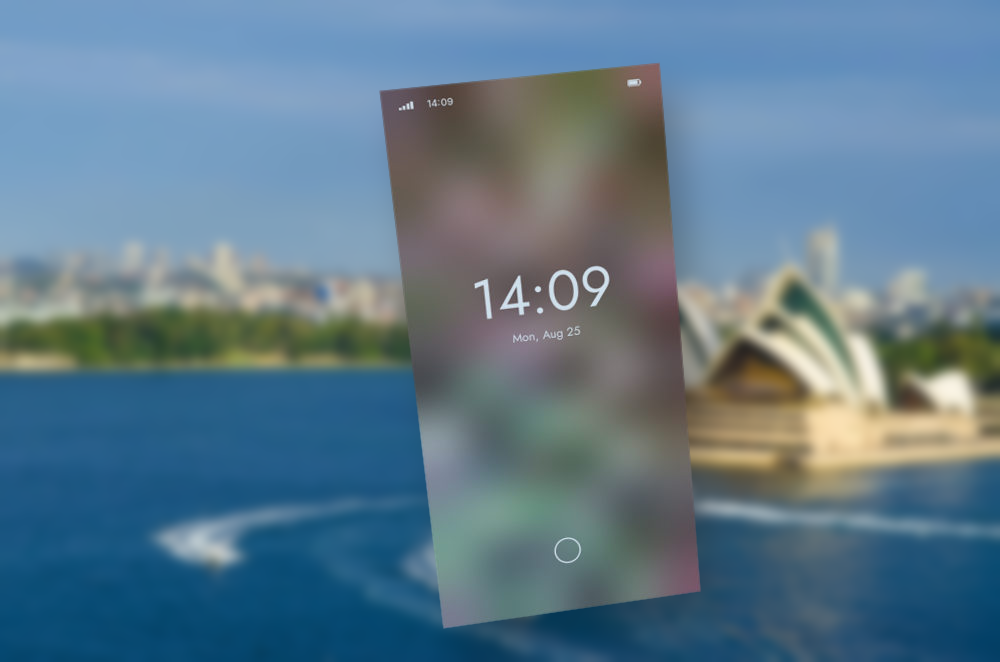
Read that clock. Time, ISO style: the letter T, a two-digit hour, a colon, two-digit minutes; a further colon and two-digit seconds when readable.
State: T14:09
